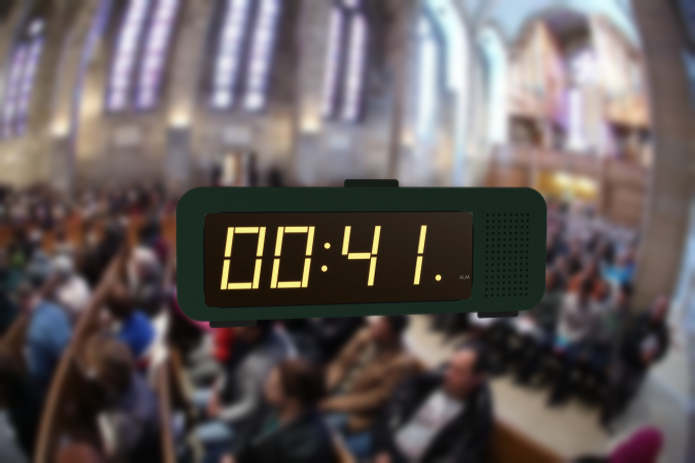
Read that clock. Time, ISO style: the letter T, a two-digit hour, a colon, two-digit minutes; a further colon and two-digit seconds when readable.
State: T00:41
